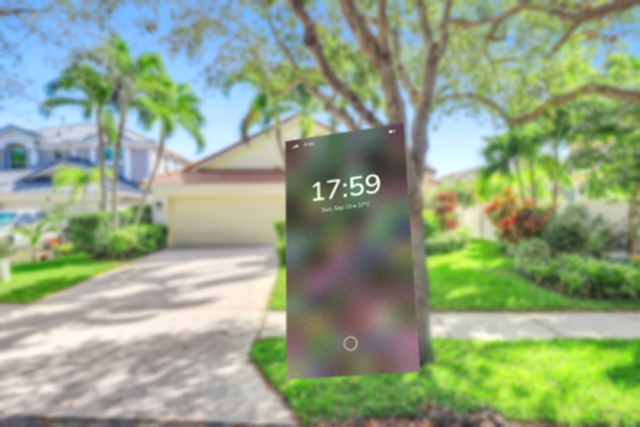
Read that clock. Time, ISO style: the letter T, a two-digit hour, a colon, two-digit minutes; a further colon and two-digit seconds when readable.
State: T17:59
